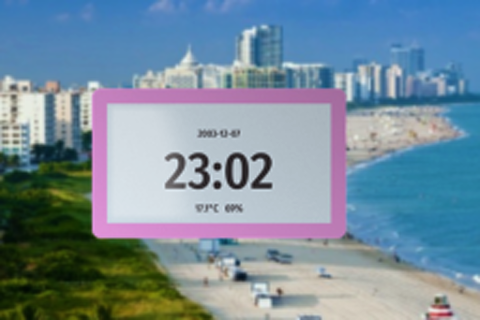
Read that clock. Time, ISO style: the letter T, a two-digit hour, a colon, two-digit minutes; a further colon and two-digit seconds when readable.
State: T23:02
